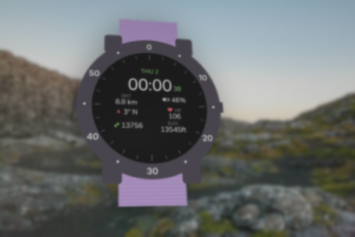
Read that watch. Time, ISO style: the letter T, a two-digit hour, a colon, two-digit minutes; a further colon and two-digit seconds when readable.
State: T00:00
